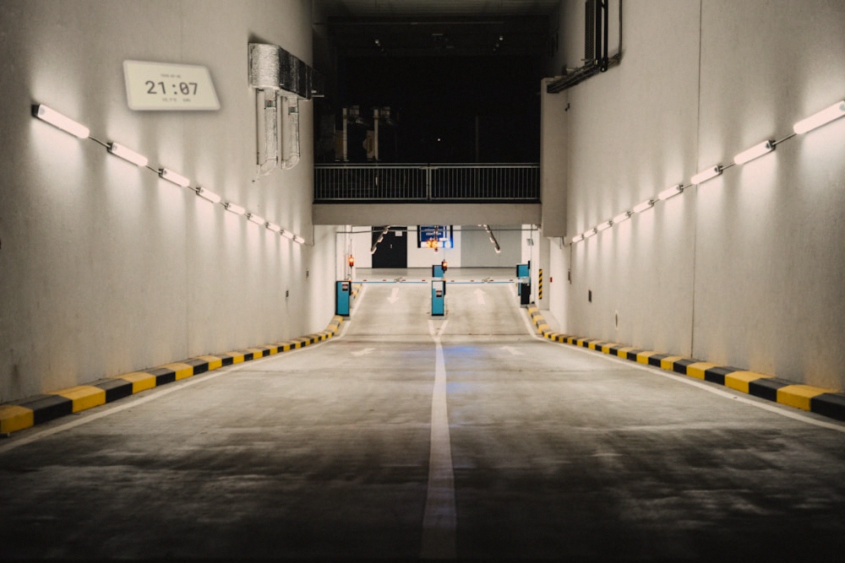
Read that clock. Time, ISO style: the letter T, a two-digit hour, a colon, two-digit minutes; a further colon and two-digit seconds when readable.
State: T21:07
